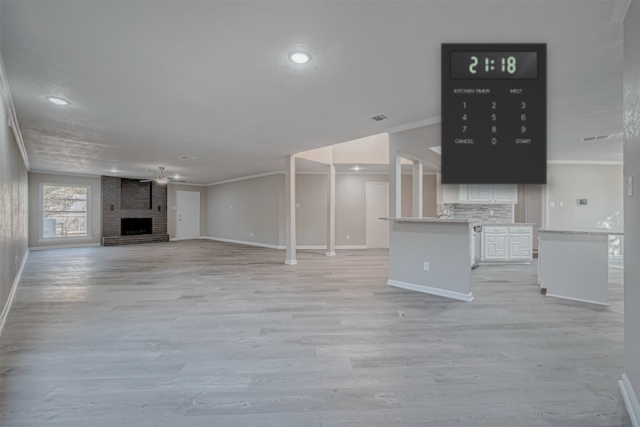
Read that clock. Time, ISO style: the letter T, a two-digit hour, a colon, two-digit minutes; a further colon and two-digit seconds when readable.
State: T21:18
